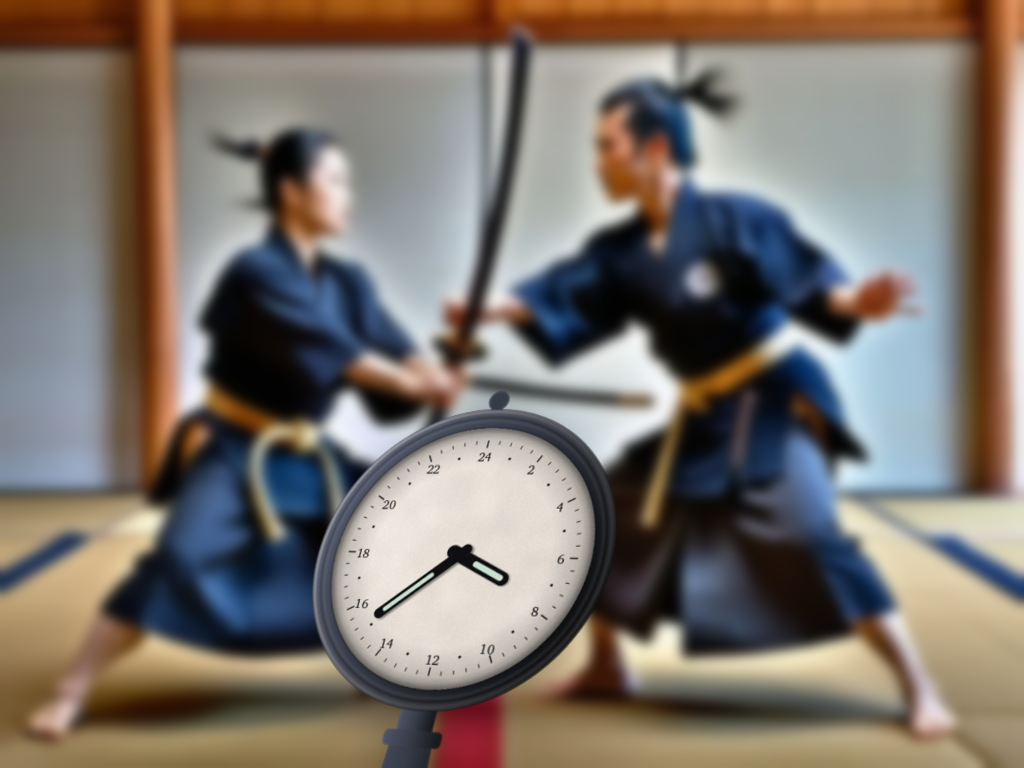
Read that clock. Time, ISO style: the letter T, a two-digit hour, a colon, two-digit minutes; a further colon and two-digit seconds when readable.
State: T07:38
